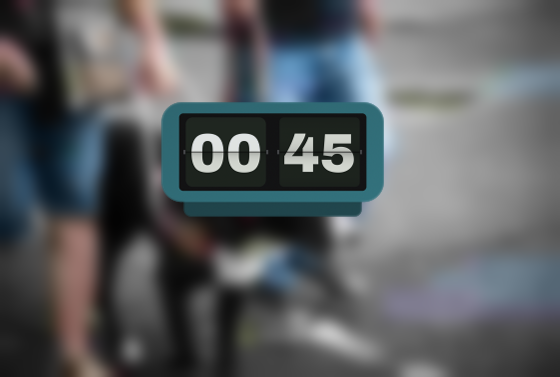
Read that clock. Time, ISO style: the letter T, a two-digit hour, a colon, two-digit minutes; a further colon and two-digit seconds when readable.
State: T00:45
